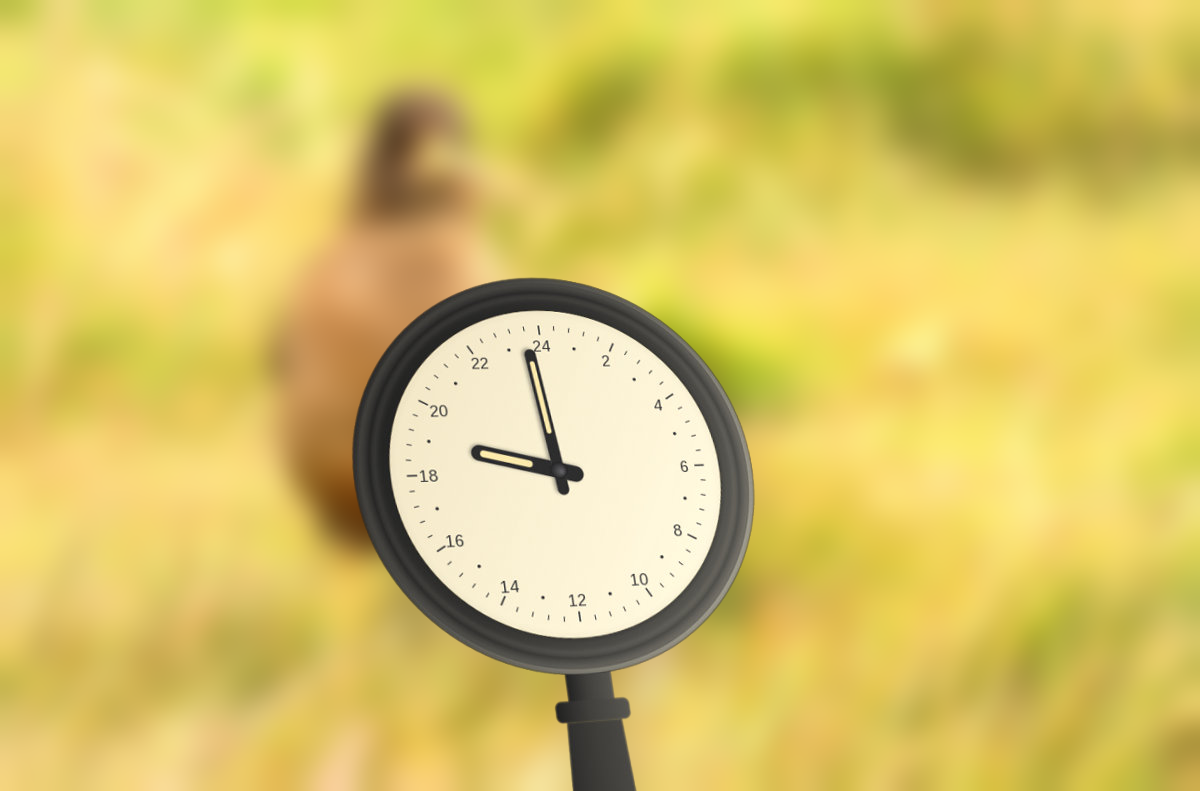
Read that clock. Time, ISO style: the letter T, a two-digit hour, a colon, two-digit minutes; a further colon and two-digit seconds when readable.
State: T18:59
